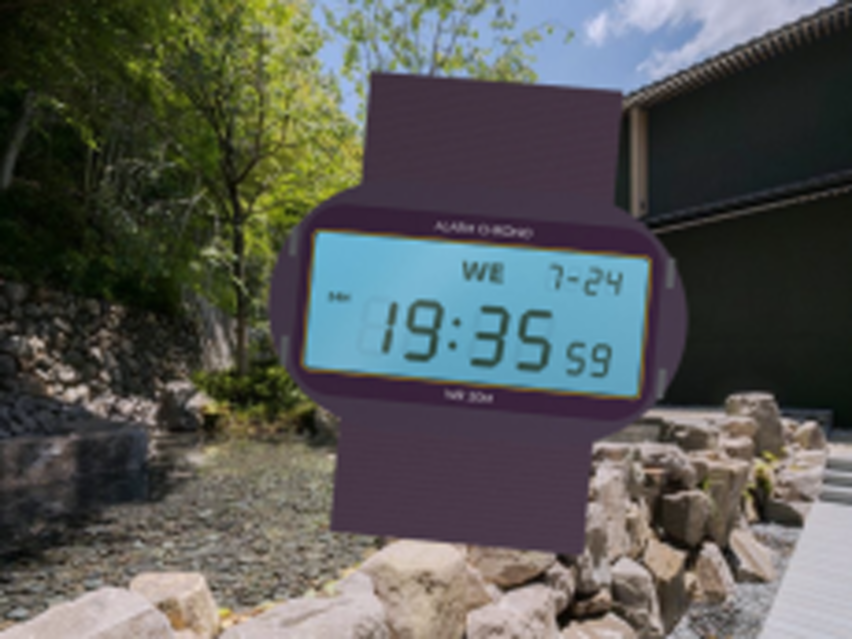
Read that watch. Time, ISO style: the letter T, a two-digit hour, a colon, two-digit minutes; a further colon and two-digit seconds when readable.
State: T19:35:59
